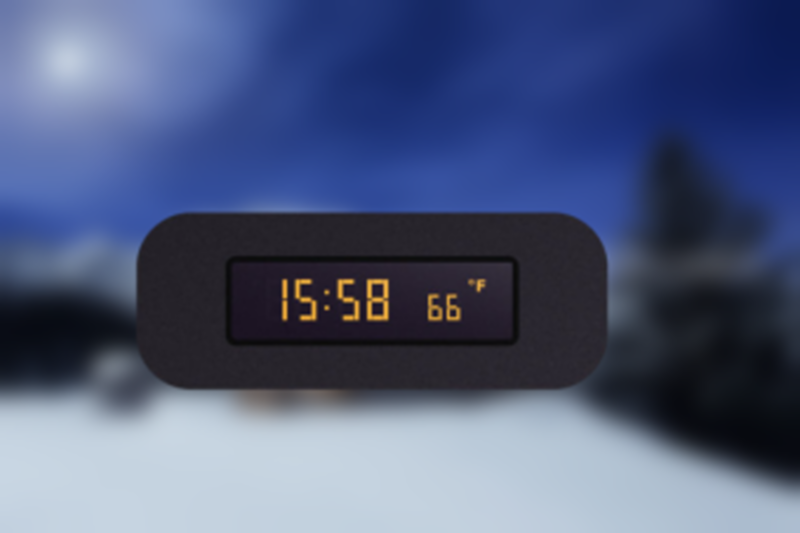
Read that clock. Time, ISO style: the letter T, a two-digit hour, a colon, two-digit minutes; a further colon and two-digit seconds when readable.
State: T15:58
